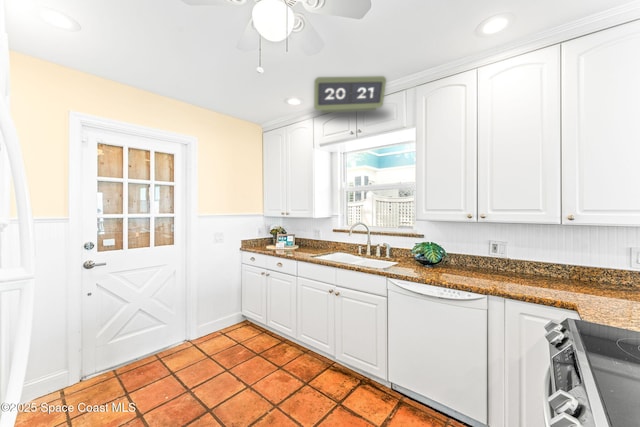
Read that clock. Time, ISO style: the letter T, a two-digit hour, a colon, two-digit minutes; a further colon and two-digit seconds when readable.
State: T20:21
